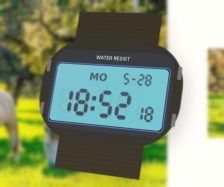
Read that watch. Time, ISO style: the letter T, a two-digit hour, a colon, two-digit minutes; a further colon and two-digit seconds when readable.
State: T18:52:18
